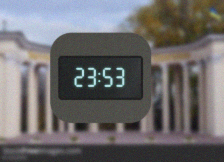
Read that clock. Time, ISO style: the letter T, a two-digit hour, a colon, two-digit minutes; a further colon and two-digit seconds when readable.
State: T23:53
